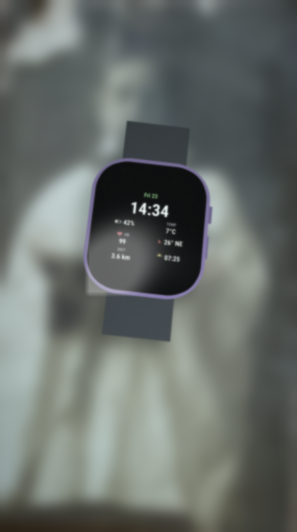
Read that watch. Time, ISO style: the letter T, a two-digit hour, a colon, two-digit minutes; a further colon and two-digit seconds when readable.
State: T14:34
